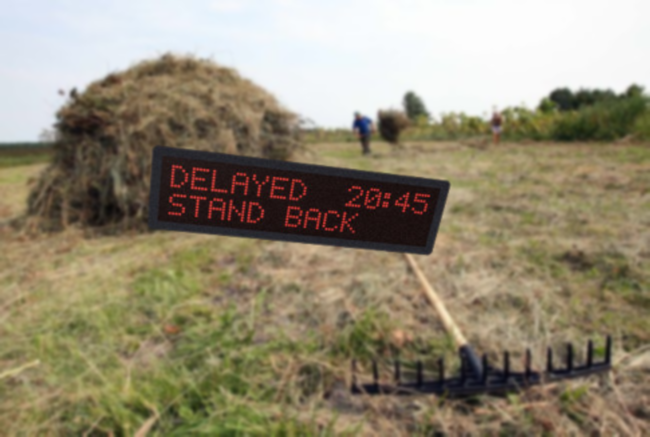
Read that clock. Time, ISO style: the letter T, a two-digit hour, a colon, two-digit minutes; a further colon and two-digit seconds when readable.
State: T20:45
